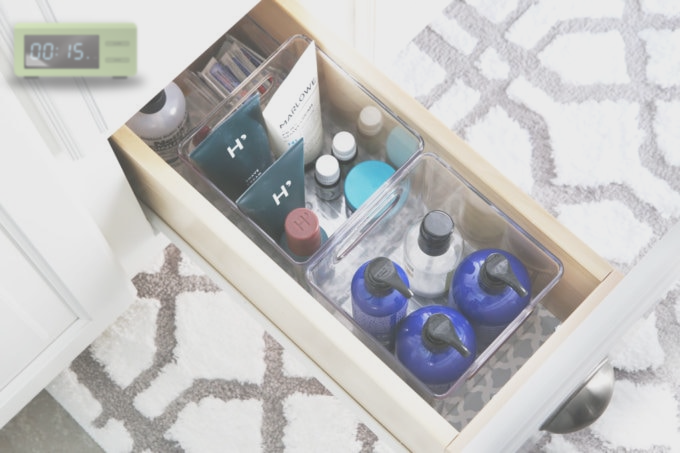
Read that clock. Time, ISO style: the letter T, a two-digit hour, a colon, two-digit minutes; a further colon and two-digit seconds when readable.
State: T00:15
